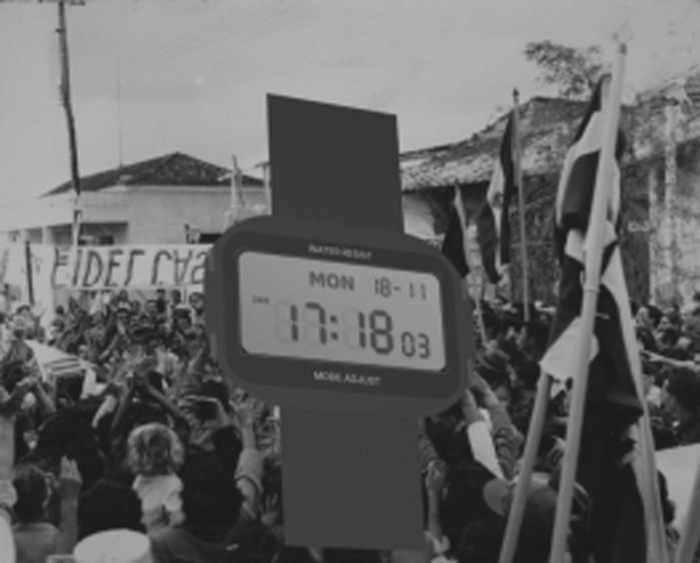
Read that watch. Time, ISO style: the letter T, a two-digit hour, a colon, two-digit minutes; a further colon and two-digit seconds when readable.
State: T17:18:03
